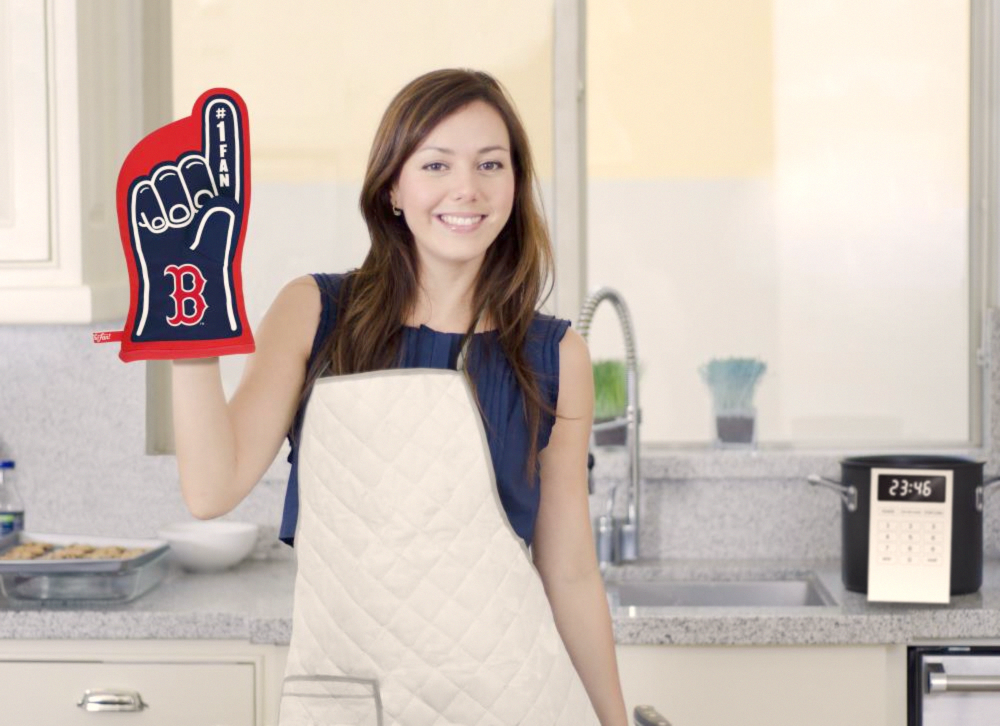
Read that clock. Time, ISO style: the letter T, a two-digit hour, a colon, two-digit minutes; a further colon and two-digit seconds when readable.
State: T23:46
